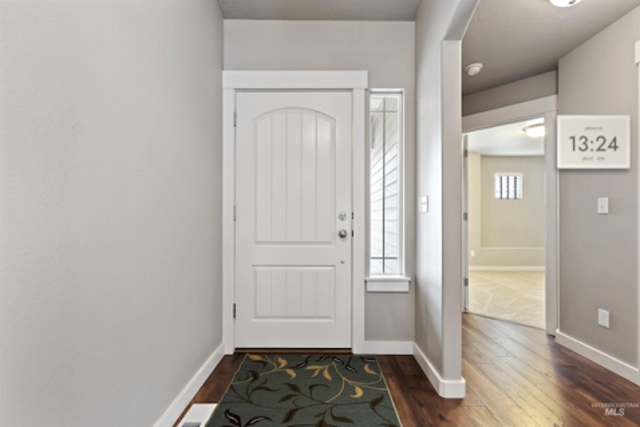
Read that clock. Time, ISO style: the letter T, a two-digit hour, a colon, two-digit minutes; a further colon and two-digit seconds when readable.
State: T13:24
